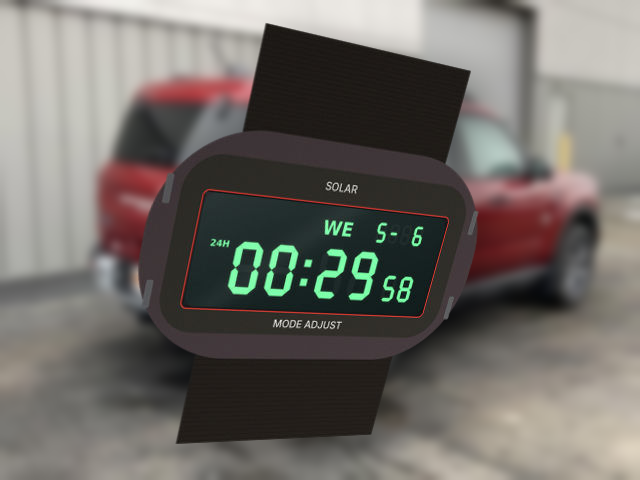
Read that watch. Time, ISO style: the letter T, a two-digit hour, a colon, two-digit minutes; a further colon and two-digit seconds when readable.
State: T00:29:58
